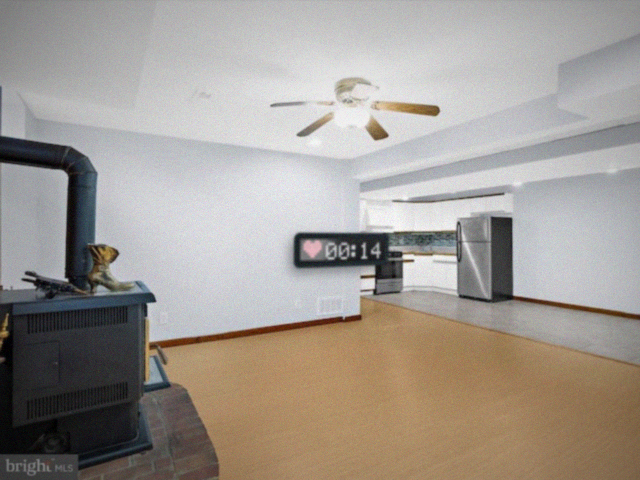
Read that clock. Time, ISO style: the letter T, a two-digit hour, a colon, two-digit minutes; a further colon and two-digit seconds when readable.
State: T00:14
